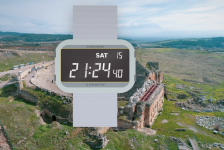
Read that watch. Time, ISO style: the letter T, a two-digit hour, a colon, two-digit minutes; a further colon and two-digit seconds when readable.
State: T21:24:40
